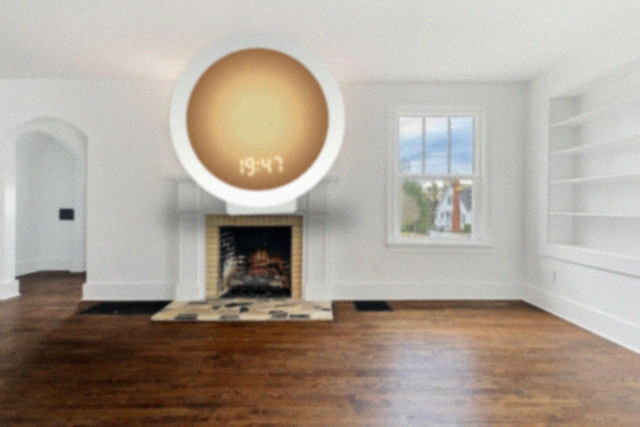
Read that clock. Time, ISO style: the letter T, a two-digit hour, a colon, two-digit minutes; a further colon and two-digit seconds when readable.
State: T19:47
